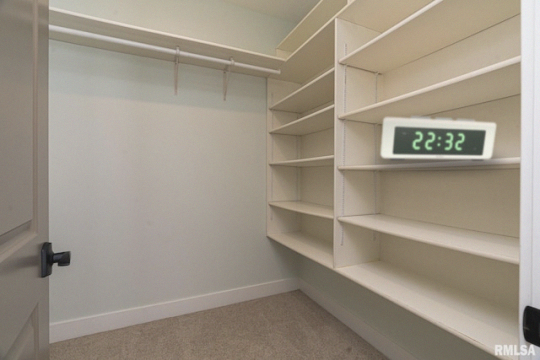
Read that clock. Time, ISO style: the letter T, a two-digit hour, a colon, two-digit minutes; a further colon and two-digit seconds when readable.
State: T22:32
